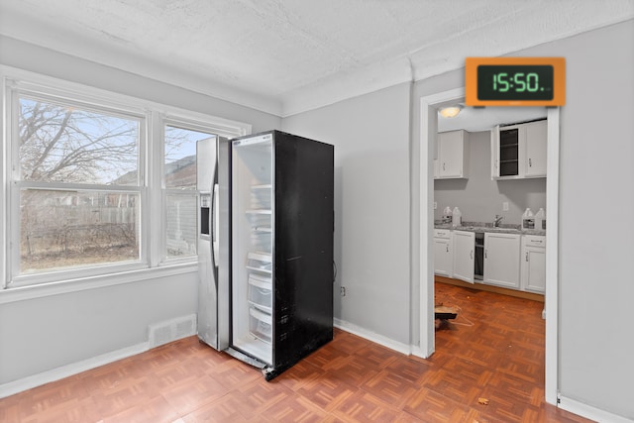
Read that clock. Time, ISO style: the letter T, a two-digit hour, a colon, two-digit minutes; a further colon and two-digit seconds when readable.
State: T15:50
